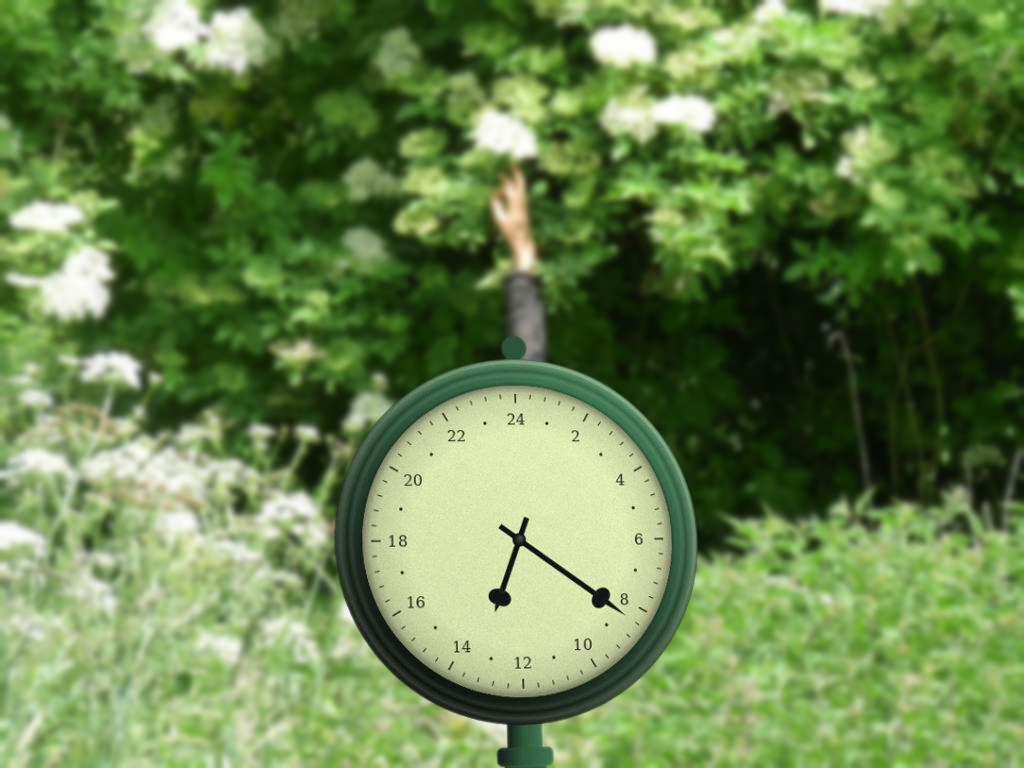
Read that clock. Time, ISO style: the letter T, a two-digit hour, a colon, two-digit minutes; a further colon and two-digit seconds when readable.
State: T13:21
